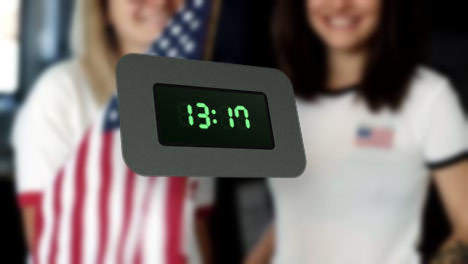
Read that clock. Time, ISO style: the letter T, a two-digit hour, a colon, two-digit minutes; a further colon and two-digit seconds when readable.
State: T13:17
